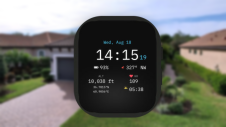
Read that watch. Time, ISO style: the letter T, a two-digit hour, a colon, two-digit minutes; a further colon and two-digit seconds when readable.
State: T14:15
